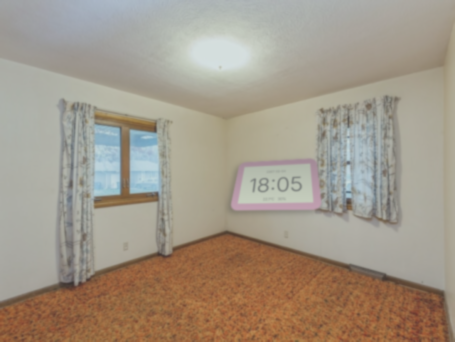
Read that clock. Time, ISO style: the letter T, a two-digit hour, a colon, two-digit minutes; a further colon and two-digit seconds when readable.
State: T18:05
